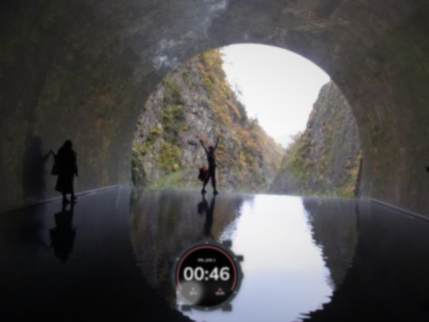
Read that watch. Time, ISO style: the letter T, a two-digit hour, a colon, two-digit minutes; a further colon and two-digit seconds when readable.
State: T00:46
